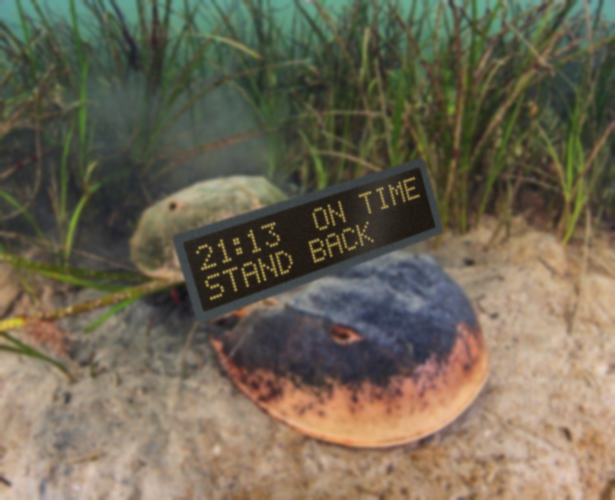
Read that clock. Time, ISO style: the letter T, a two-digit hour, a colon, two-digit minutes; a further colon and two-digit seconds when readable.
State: T21:13
